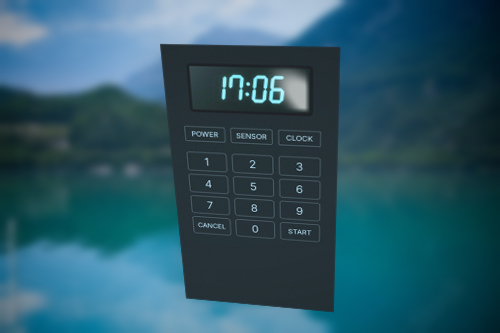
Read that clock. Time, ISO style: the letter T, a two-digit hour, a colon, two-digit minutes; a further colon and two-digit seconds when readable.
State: T17:06
